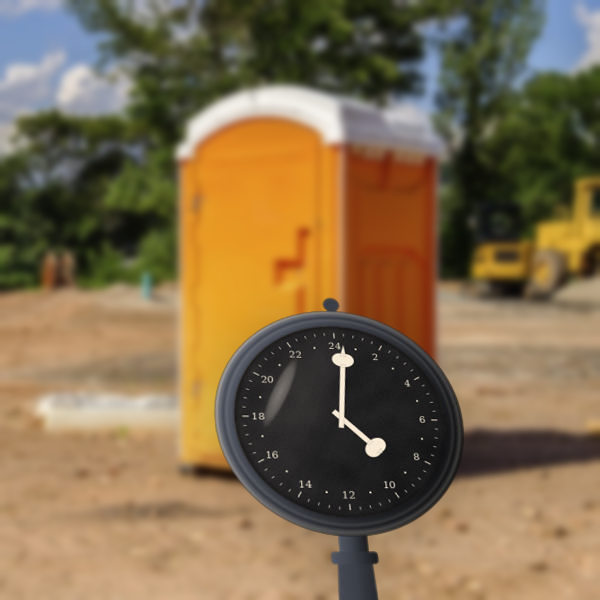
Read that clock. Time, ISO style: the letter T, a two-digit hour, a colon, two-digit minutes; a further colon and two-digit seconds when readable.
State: T09:01
